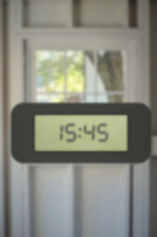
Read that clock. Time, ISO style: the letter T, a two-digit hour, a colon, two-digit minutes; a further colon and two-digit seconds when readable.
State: T15:45
